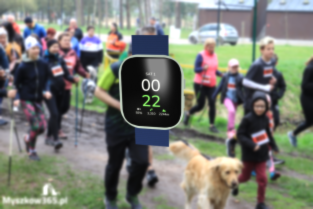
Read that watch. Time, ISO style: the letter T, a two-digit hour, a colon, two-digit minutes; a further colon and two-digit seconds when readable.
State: T00:22
